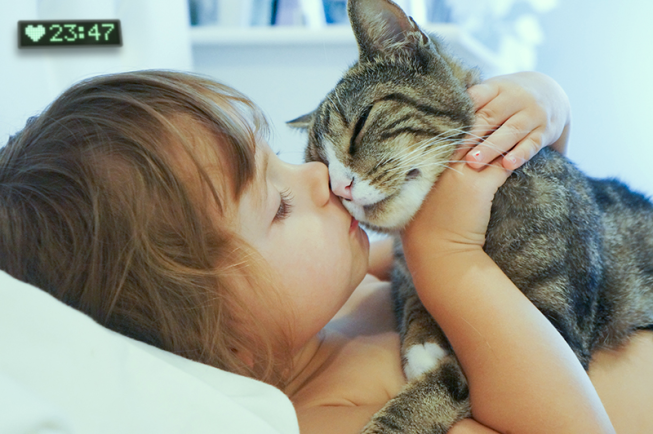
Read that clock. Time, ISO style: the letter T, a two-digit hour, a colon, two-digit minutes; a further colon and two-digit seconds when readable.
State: T23:47
